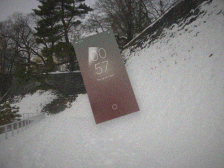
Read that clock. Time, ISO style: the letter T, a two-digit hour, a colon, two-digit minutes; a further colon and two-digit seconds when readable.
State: T00:57
